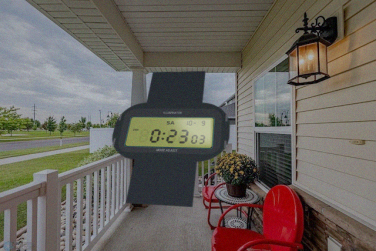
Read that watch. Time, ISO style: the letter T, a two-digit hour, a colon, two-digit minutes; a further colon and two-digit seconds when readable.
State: T00:23:03
